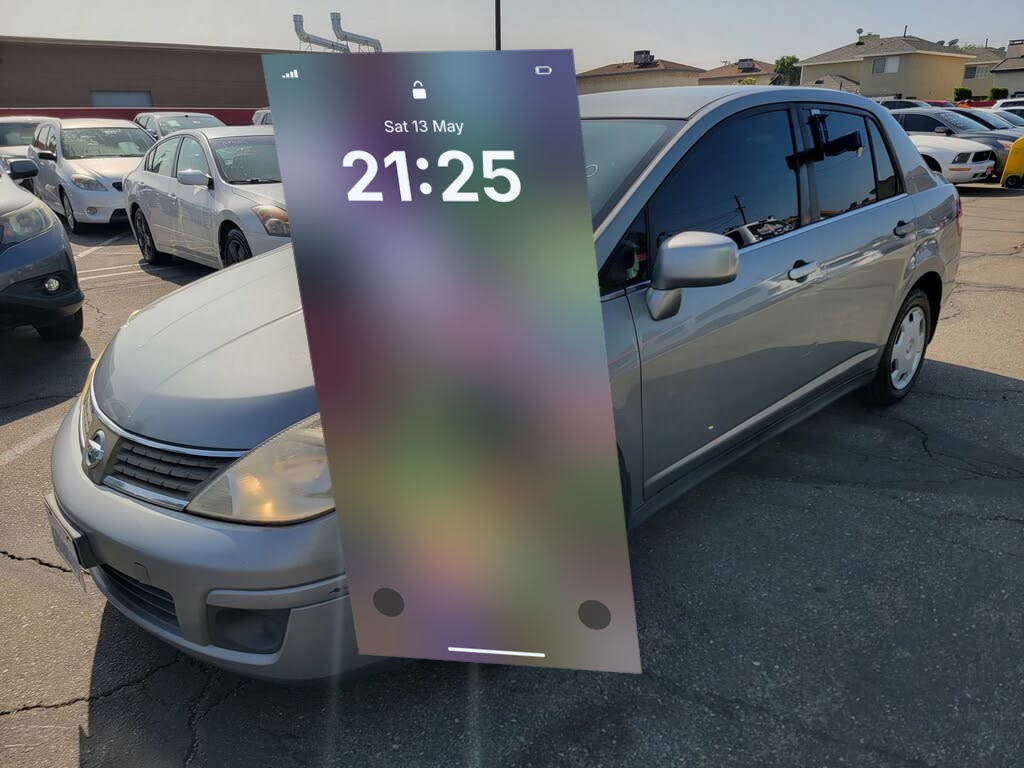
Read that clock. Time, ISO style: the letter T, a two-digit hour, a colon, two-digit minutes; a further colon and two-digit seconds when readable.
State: T21:25
